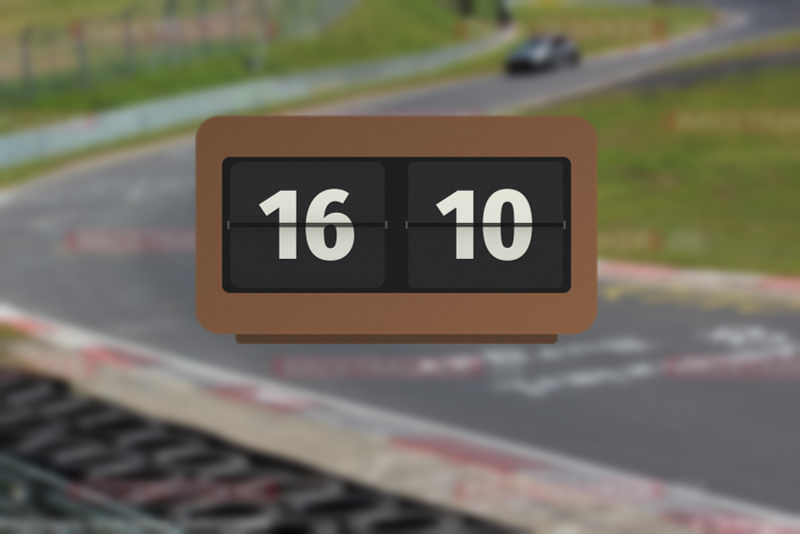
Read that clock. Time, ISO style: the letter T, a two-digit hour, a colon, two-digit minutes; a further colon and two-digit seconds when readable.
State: T16:10
